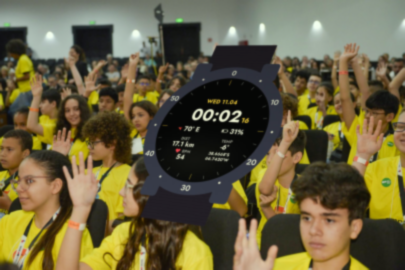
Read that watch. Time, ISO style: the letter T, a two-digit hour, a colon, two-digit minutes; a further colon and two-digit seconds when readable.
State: T00:02
